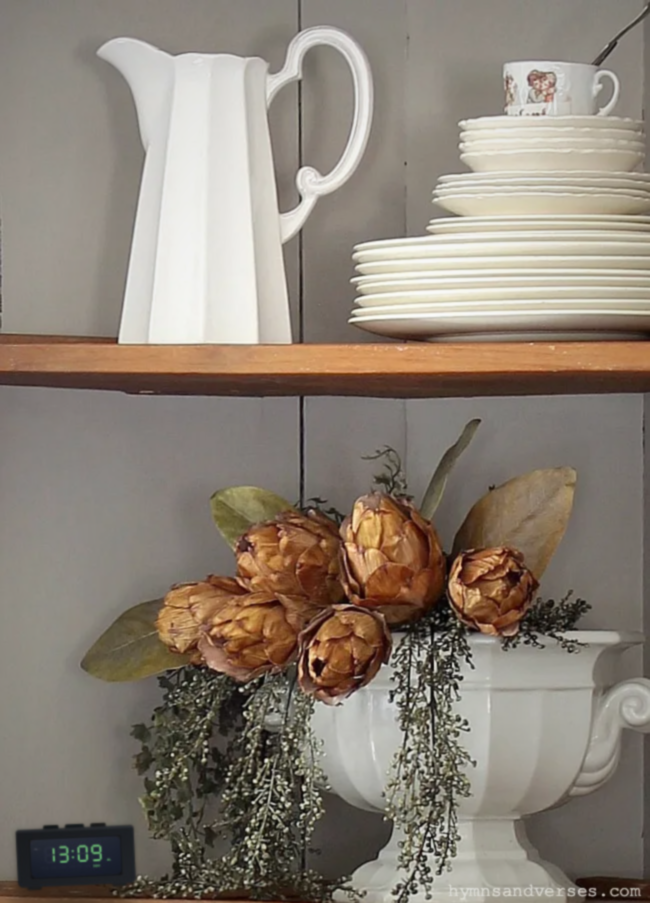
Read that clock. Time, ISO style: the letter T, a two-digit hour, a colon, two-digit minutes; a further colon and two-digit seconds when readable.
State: T13:09
